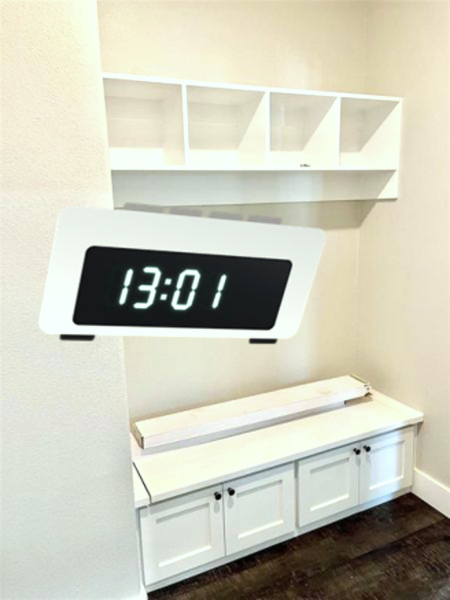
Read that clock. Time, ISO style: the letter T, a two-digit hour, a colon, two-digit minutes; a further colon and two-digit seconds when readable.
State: T13:01
